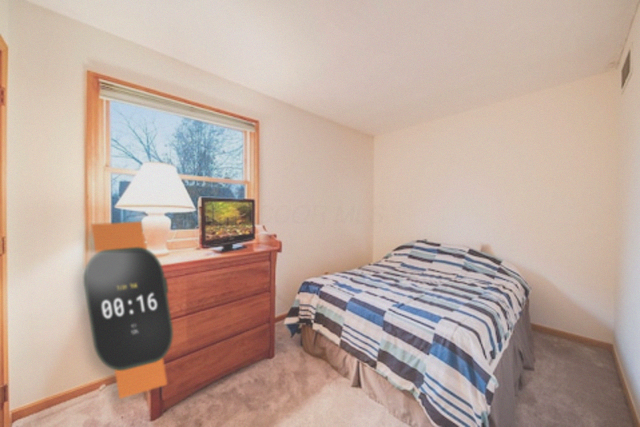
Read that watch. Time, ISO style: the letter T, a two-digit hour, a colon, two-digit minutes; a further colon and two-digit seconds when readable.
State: T00:16
